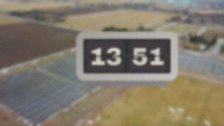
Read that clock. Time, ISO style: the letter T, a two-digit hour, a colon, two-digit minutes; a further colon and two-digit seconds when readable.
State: T13:51
